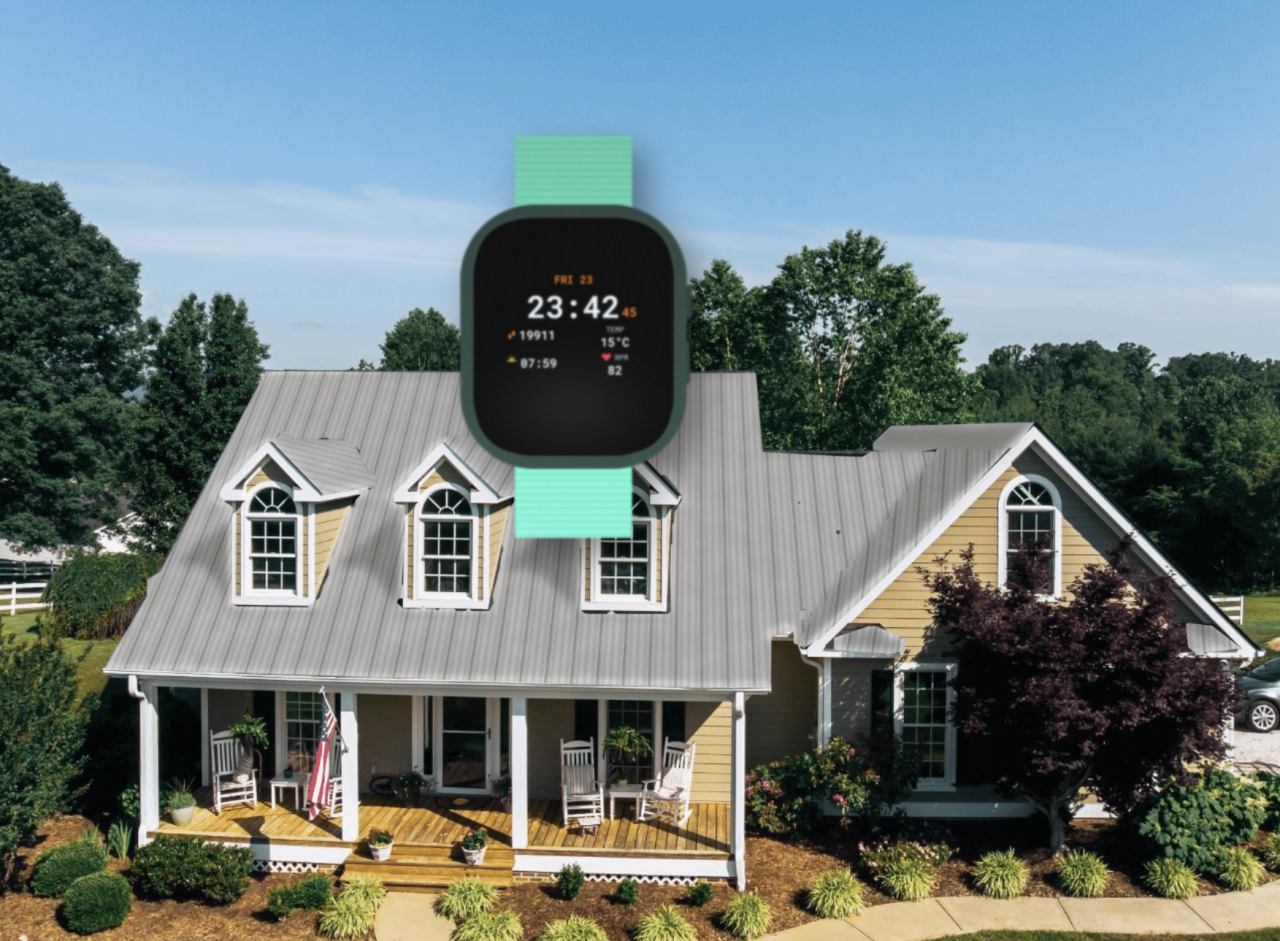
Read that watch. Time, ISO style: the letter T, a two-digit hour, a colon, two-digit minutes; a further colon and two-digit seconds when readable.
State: T23:42:45
